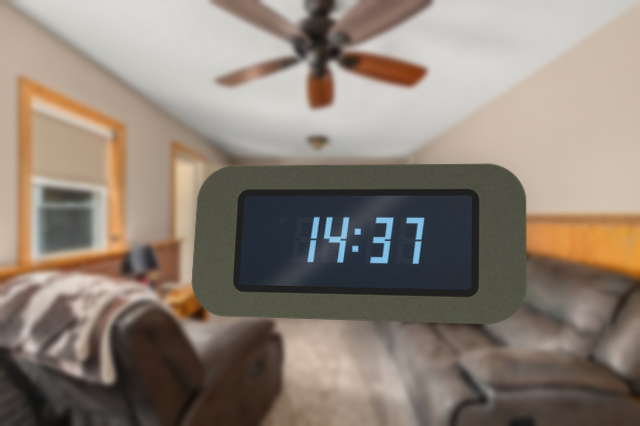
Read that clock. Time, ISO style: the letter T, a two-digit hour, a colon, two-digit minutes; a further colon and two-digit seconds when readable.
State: T14:37
